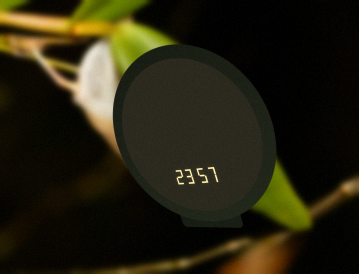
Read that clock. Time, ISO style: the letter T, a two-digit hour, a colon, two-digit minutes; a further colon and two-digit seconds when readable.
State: T23:57
